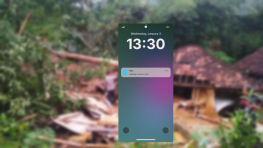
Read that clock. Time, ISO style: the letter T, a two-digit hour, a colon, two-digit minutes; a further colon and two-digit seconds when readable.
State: T13:30
